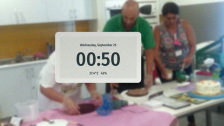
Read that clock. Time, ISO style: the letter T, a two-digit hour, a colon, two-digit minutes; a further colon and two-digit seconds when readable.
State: T00:50
